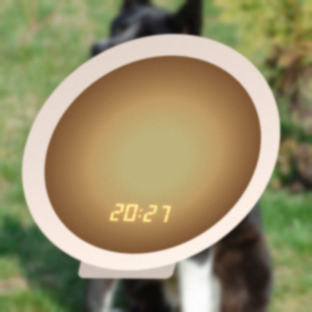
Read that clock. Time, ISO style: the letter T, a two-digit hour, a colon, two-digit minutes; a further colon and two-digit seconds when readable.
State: T20:27
